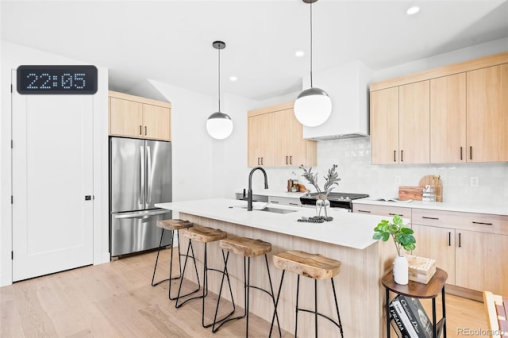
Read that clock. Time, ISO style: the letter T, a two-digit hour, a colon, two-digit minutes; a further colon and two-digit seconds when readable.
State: T22:05
